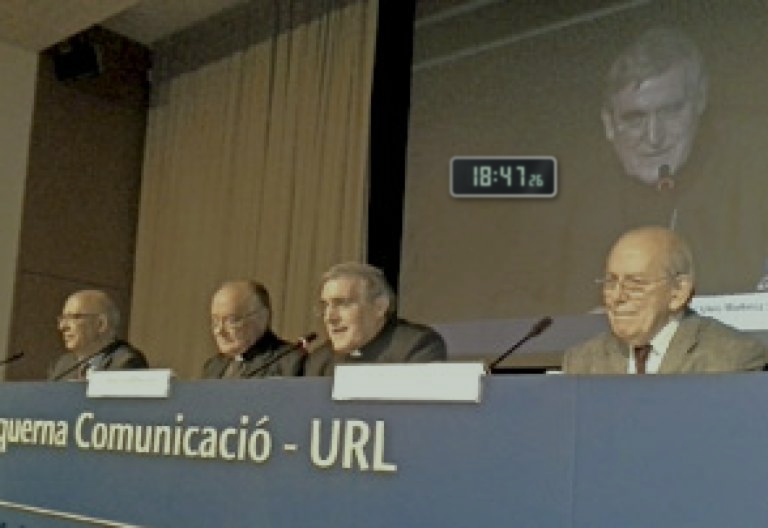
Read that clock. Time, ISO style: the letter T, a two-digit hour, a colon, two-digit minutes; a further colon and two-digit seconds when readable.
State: T18:47
